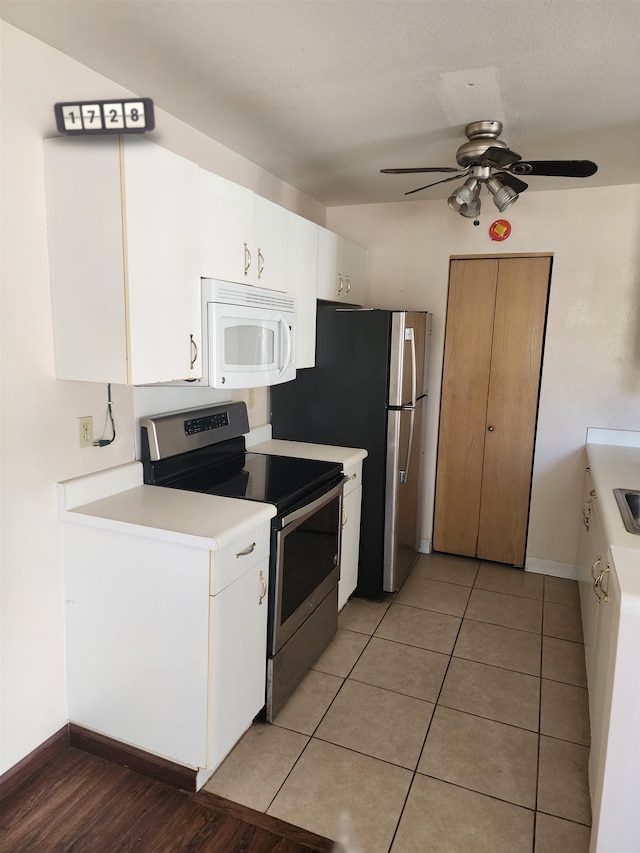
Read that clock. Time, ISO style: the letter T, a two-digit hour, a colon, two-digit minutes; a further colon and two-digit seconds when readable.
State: T17:28
